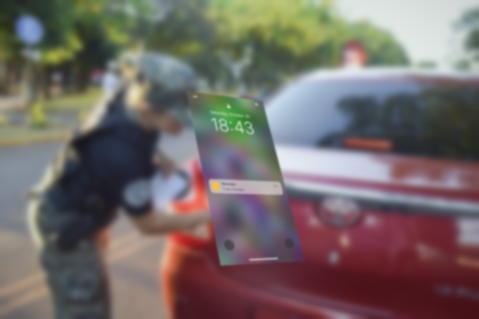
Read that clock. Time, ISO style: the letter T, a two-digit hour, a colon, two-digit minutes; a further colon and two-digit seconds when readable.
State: T18:43
